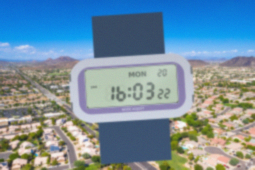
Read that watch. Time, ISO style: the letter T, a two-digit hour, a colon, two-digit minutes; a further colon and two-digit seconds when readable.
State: T16:03:22
